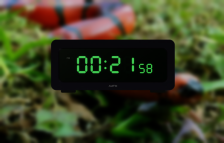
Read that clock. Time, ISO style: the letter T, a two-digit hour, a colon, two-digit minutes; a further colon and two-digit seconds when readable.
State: T00:21:58
